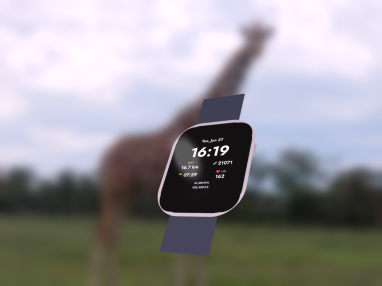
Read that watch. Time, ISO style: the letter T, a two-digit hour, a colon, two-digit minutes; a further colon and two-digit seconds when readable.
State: T16:19
